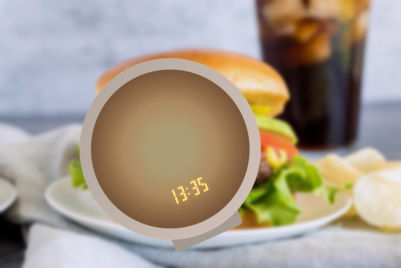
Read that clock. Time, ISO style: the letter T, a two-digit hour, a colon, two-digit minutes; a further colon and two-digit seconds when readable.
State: T13:35
